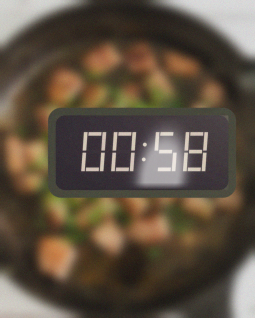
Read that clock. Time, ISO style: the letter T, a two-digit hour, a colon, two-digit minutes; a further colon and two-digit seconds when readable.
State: T00:58
